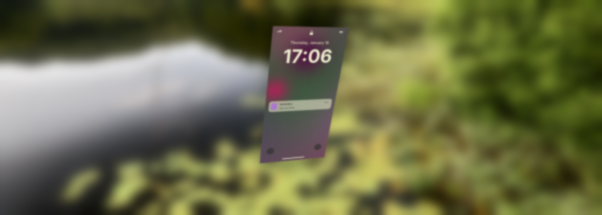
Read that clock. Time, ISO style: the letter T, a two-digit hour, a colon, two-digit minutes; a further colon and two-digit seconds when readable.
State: T17:06
